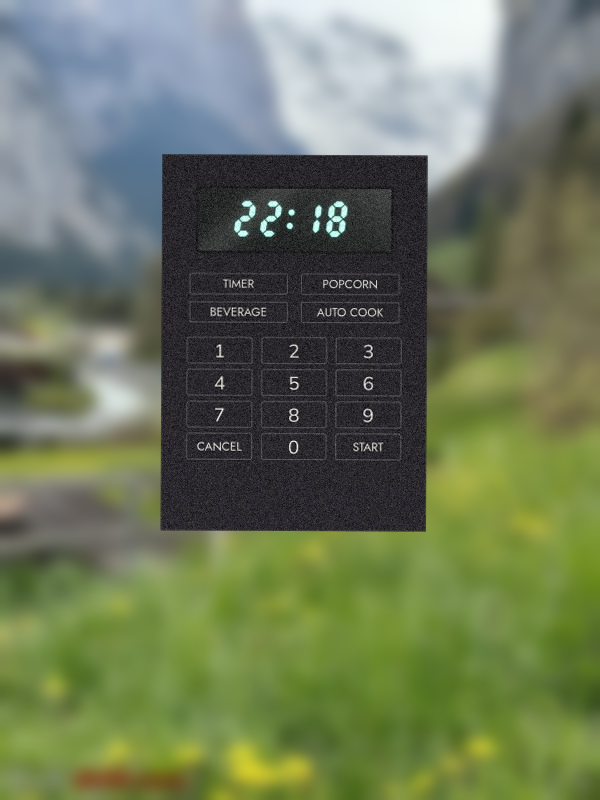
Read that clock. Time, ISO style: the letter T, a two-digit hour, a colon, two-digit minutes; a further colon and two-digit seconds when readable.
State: T22:18
